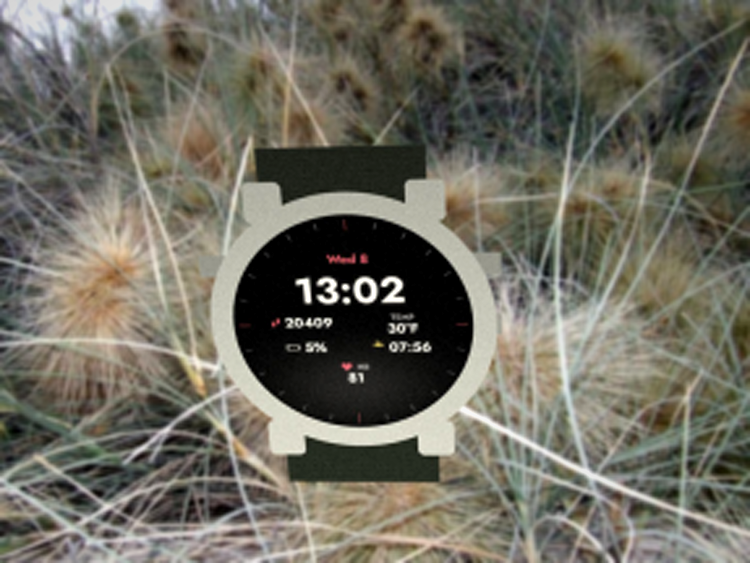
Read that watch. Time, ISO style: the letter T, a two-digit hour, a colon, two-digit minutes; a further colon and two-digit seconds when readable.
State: T13:02
